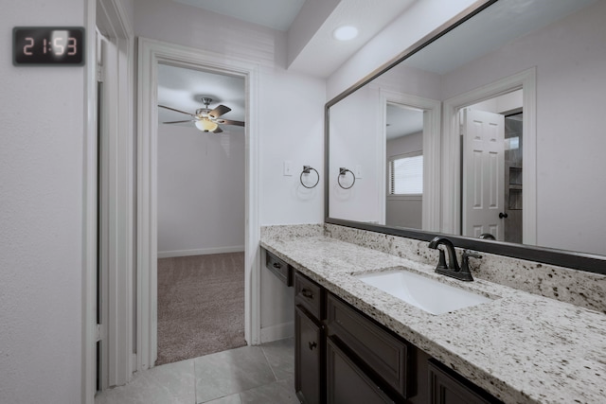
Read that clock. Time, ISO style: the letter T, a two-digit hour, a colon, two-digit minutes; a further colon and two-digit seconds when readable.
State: T21:53
